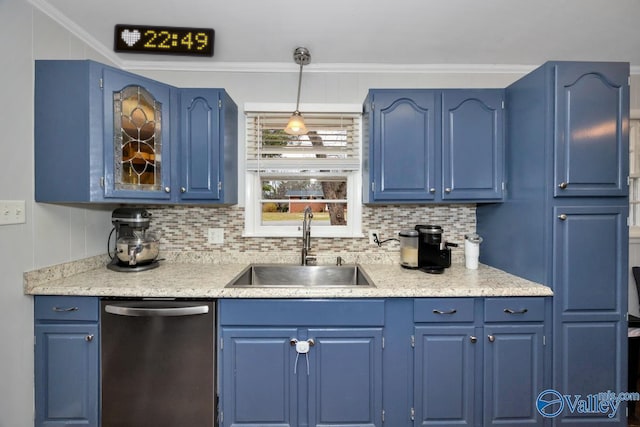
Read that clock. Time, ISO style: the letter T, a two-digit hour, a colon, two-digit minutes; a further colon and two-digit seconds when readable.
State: T22:49
